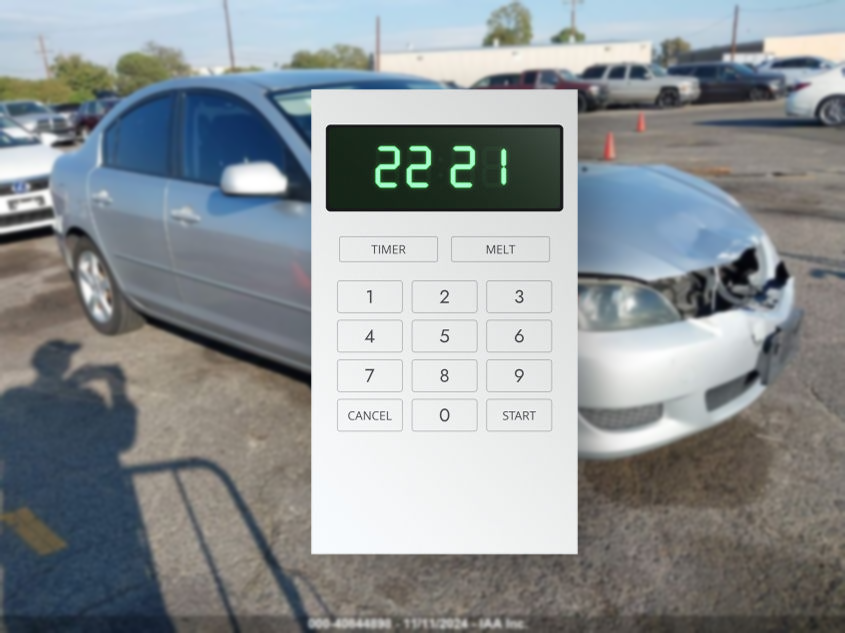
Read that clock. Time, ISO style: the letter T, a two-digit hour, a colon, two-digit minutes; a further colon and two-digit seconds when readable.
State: T22:21
